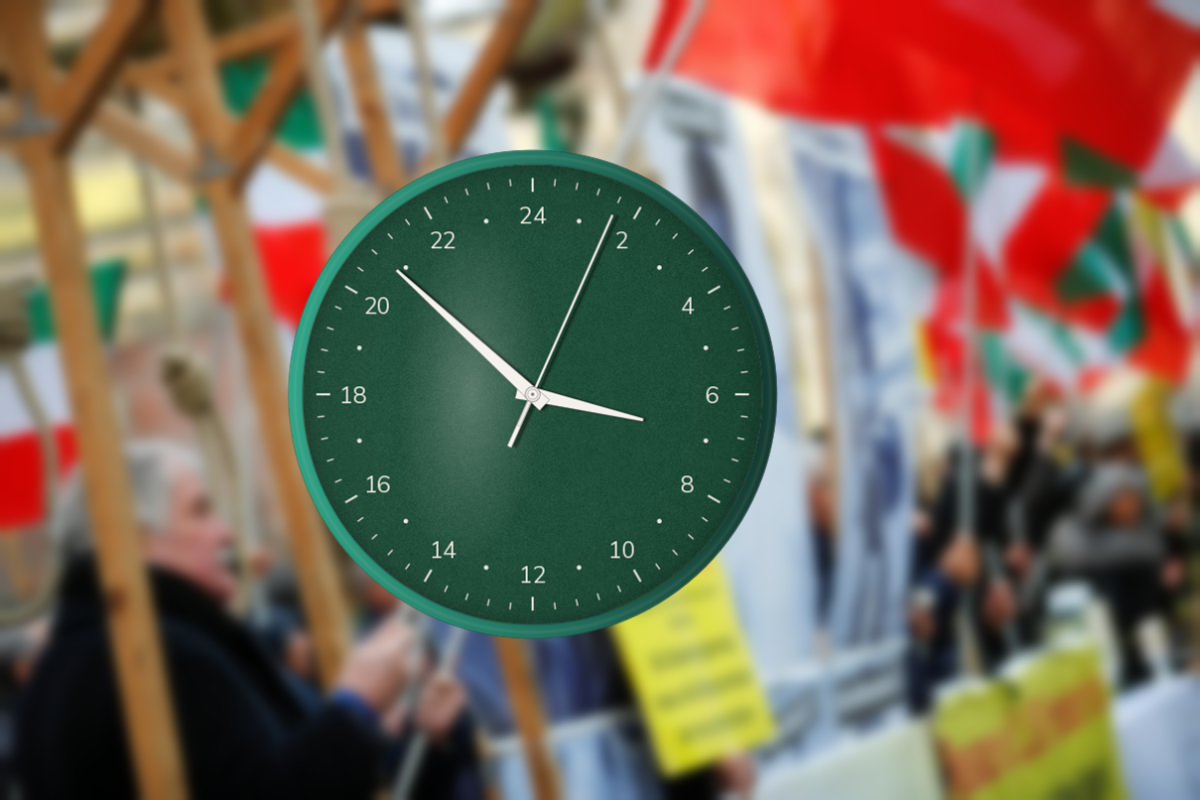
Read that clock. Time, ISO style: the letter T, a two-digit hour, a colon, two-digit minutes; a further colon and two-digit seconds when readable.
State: T06:52:04
